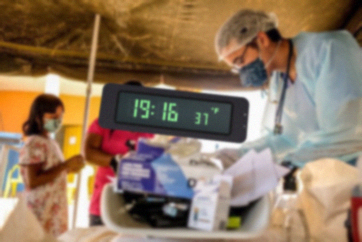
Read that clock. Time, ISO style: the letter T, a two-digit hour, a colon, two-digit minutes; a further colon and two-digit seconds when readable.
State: T19:16
